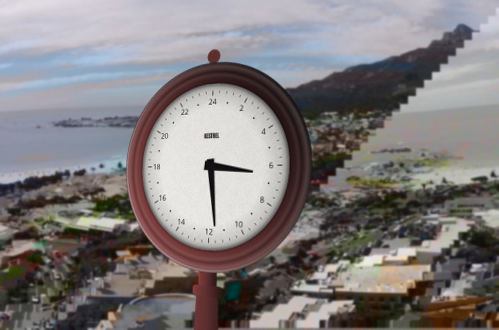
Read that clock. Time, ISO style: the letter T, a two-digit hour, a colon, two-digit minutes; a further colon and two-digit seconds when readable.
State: T06:29
